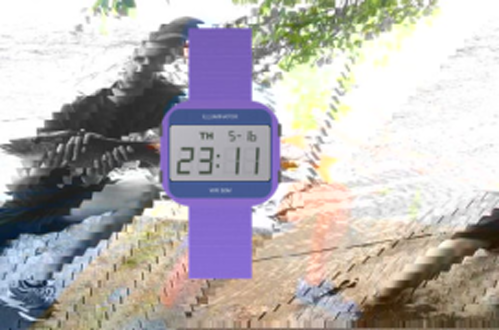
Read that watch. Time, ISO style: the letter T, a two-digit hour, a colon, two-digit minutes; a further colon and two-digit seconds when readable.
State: T23:11
